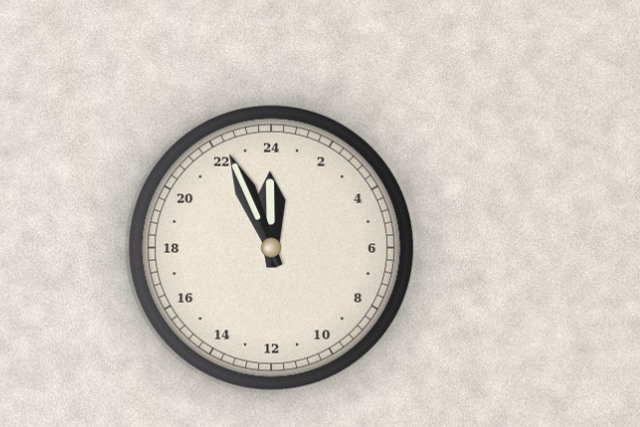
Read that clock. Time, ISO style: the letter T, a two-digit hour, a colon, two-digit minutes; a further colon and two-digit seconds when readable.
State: T23:56
